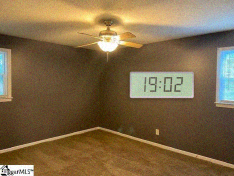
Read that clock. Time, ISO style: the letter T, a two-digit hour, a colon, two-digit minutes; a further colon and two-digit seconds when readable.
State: T19:02
